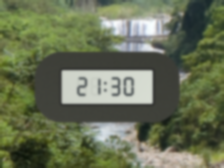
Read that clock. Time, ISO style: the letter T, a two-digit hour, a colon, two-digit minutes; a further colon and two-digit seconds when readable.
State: T21:30
